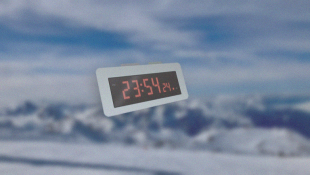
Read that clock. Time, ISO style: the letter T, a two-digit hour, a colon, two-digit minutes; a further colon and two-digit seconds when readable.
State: T23:54:24
